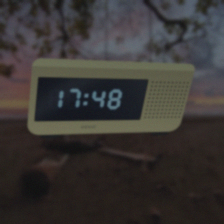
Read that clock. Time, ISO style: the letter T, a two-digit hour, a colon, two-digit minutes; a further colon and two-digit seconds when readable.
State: T17:48
